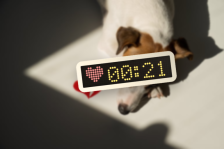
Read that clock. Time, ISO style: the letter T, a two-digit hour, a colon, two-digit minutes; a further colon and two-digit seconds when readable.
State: T00:21
